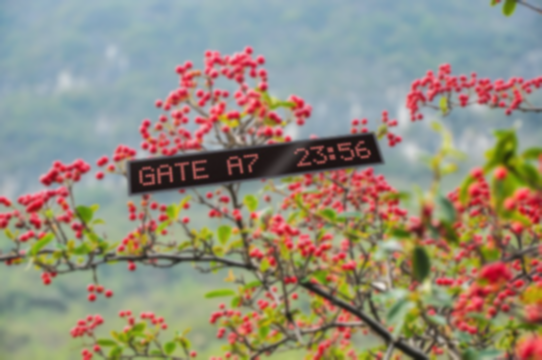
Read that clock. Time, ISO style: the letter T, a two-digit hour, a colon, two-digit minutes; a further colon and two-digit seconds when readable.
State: T23:56
